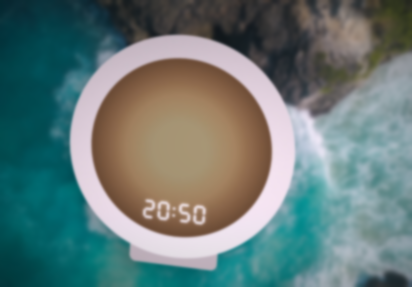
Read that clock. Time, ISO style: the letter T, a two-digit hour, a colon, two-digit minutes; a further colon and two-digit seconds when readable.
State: T20:50
